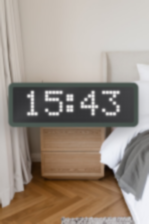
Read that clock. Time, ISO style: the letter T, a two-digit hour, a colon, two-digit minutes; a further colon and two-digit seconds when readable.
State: T15:43
